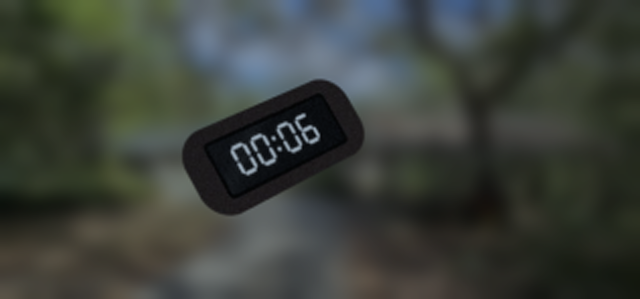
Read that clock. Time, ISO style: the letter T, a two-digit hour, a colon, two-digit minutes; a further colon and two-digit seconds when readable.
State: T00:06
